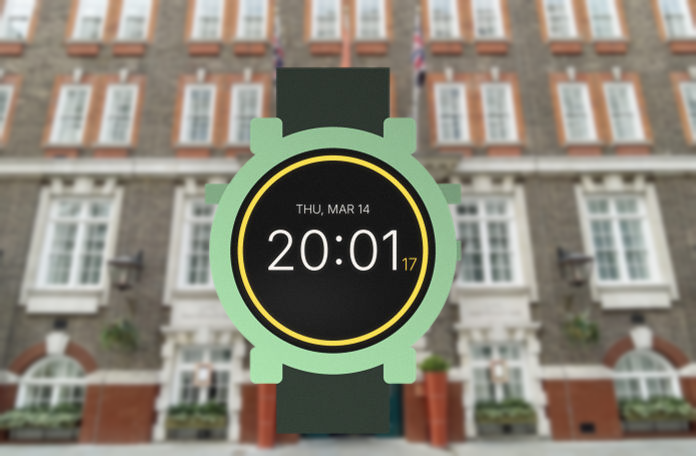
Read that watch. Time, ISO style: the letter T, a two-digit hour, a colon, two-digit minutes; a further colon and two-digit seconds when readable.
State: T20:01:17
